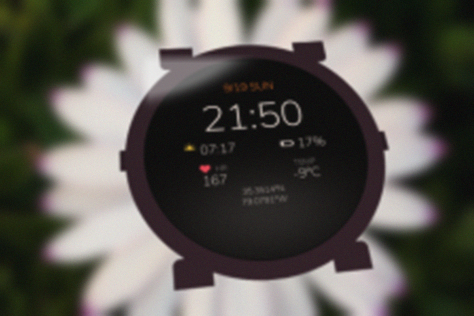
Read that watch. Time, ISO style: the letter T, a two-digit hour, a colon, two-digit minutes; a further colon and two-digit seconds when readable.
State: T21:50
